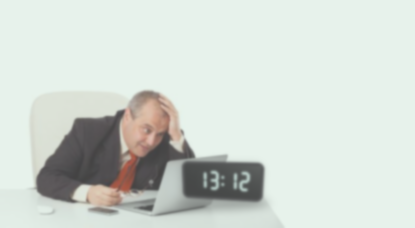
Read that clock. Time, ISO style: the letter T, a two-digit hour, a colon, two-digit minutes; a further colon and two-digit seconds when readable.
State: T13:12
